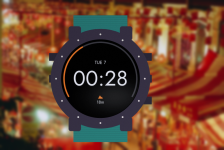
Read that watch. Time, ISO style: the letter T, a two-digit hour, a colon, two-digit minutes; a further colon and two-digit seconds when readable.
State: T00:28
